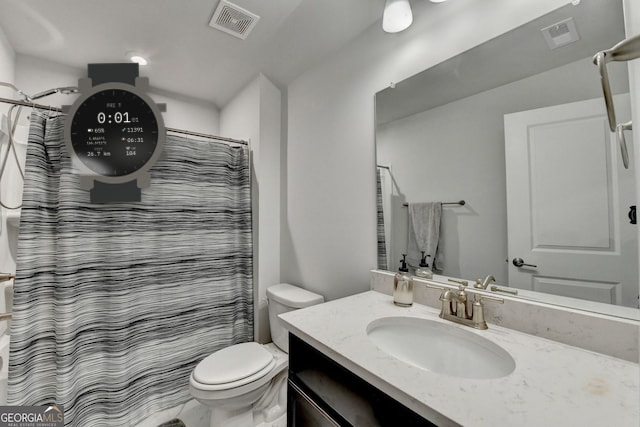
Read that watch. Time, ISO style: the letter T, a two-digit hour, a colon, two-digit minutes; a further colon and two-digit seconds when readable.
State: T00:01
